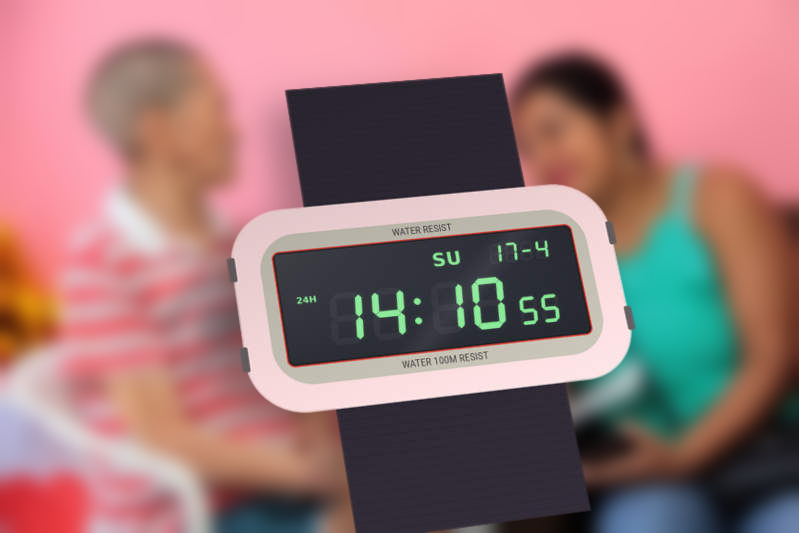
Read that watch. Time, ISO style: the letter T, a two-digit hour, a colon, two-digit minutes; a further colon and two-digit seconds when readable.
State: T14:10:55
